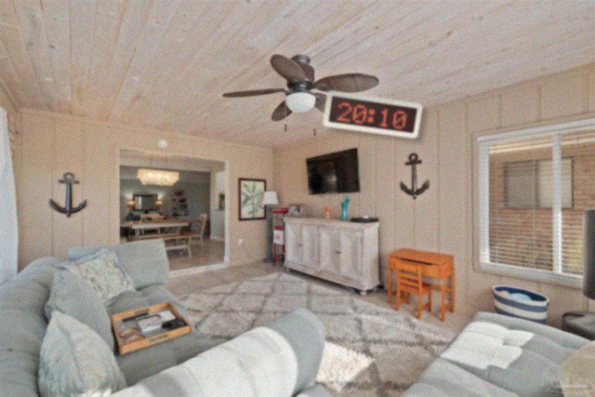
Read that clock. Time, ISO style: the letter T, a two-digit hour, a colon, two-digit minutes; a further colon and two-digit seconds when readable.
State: T20:10
